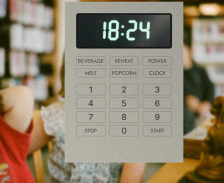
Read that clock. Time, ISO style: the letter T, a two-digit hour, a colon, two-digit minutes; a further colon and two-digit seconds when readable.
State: T18:24
